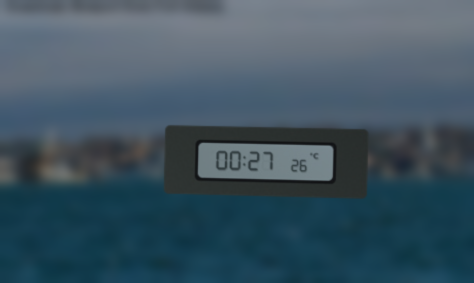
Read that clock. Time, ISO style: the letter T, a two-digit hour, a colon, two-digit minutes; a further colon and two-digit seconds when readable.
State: T00:27
